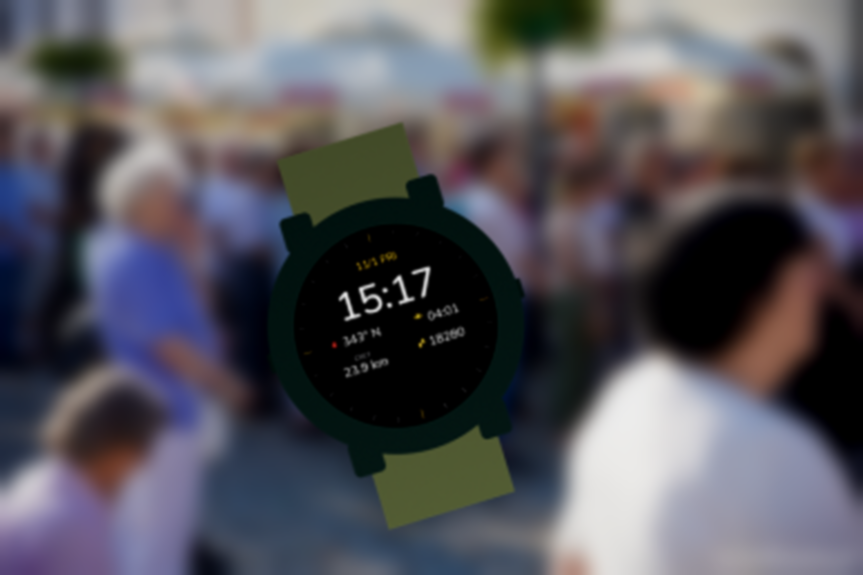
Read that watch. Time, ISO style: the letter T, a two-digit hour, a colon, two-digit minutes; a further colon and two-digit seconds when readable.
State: T15:17
